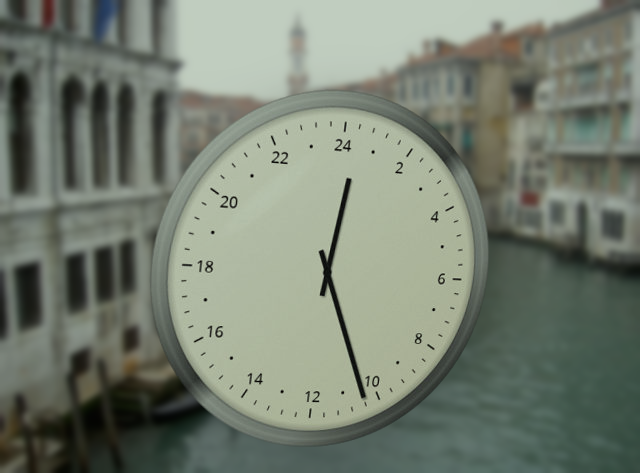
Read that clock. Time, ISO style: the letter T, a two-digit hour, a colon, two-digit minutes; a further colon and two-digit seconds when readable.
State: T00:26
